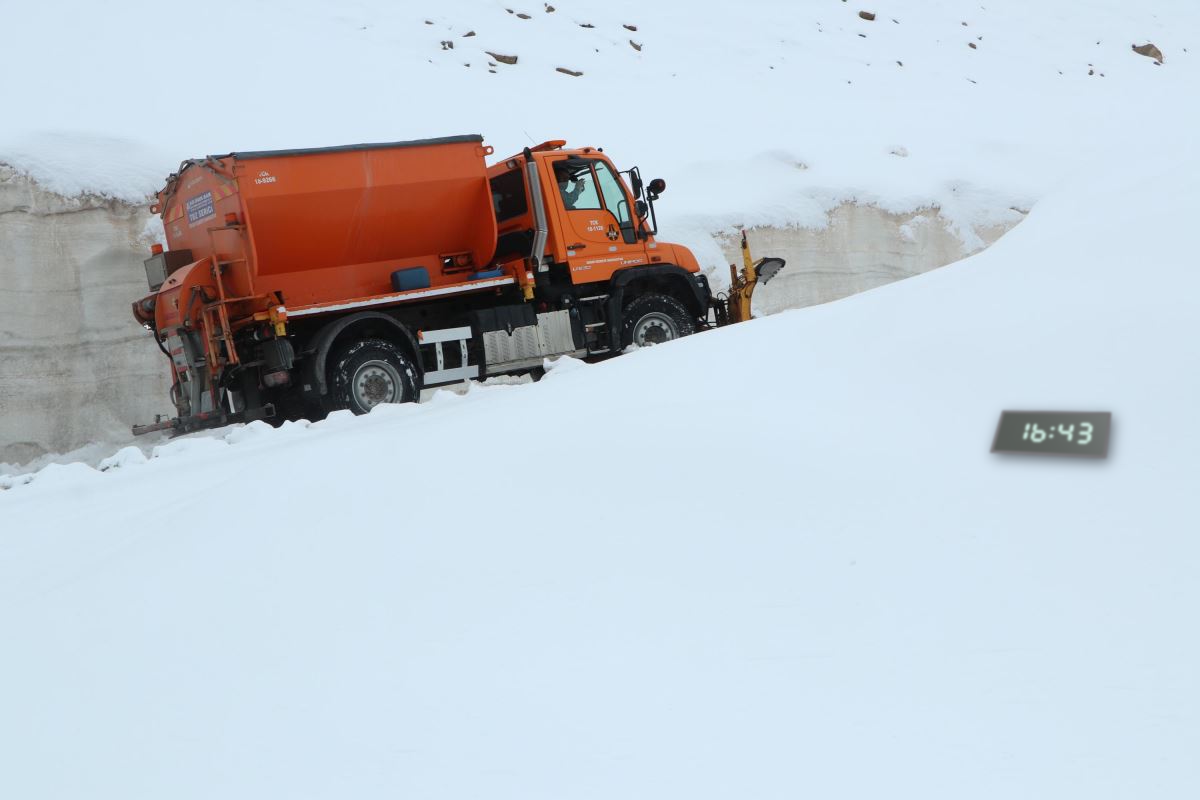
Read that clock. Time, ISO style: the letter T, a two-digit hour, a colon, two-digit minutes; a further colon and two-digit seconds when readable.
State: T16:43
